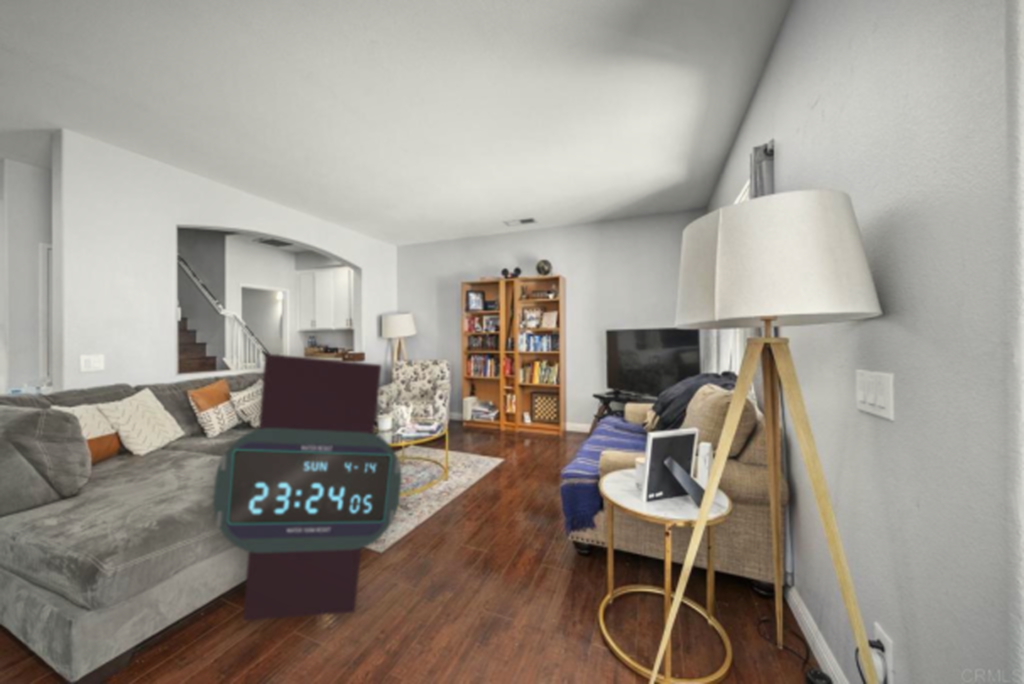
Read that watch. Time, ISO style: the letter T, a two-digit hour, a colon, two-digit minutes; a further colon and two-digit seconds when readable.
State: T23:24:05
